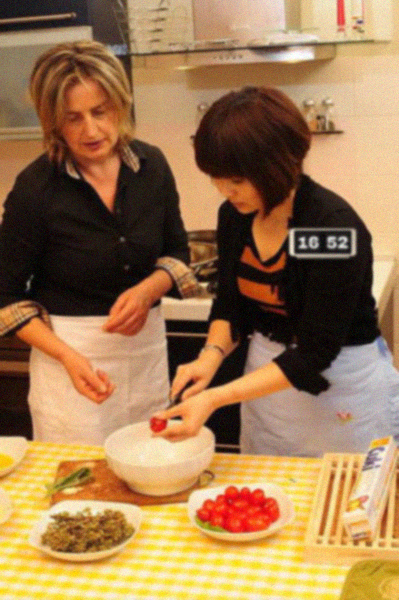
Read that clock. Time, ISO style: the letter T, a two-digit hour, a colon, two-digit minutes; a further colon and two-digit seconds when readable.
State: T16:52
